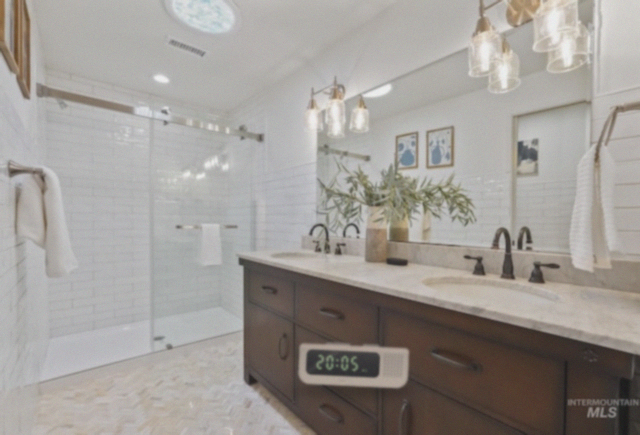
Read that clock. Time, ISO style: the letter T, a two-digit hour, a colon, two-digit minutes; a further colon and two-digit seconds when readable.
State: T20:05
